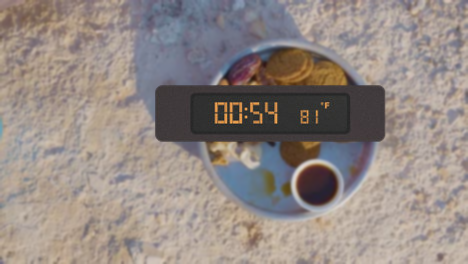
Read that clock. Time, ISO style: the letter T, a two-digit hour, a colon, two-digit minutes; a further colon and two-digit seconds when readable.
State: T00:54
